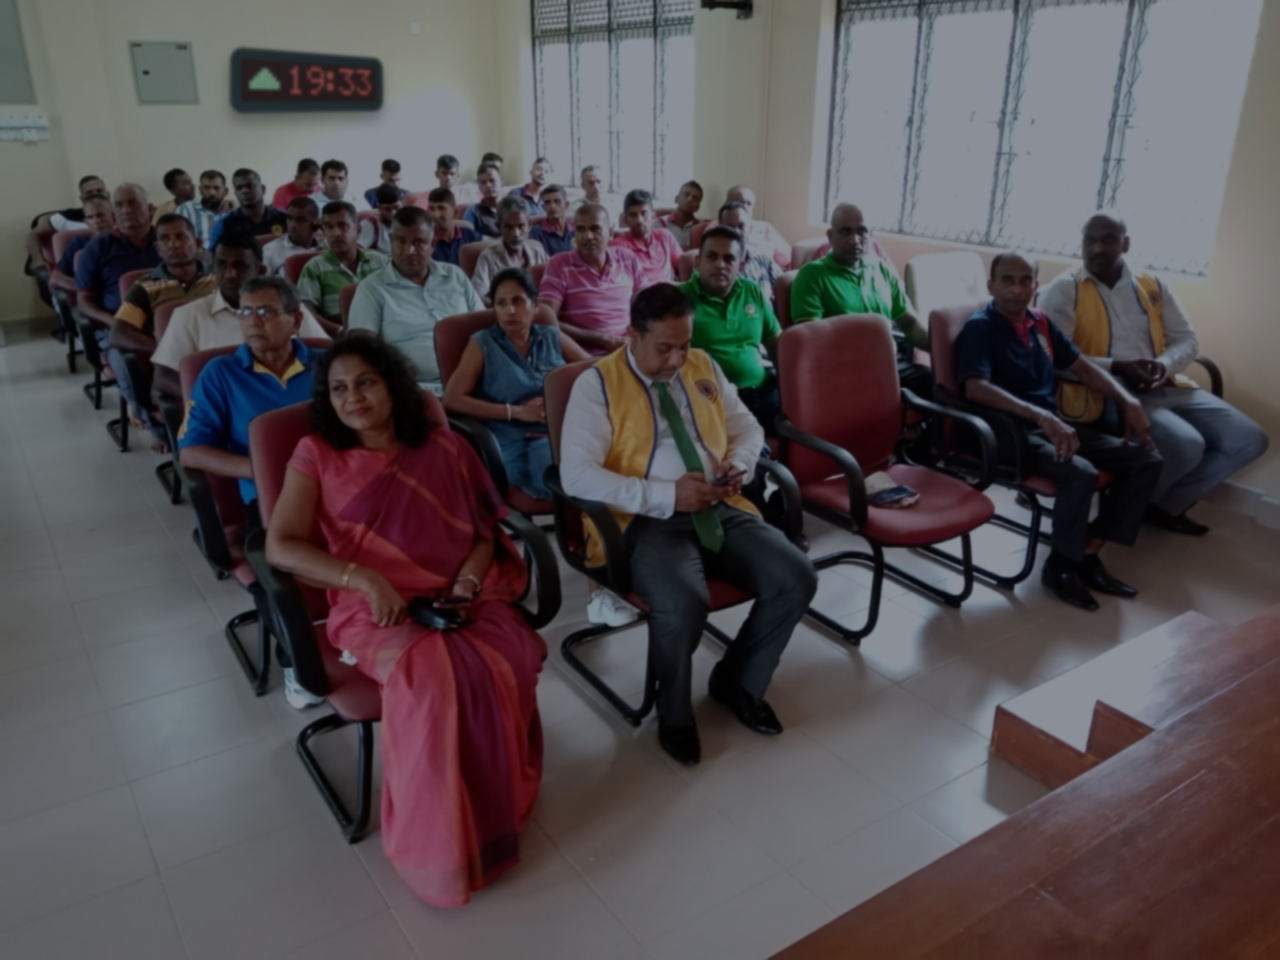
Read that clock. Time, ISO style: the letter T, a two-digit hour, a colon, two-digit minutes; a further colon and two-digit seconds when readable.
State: T19:33
